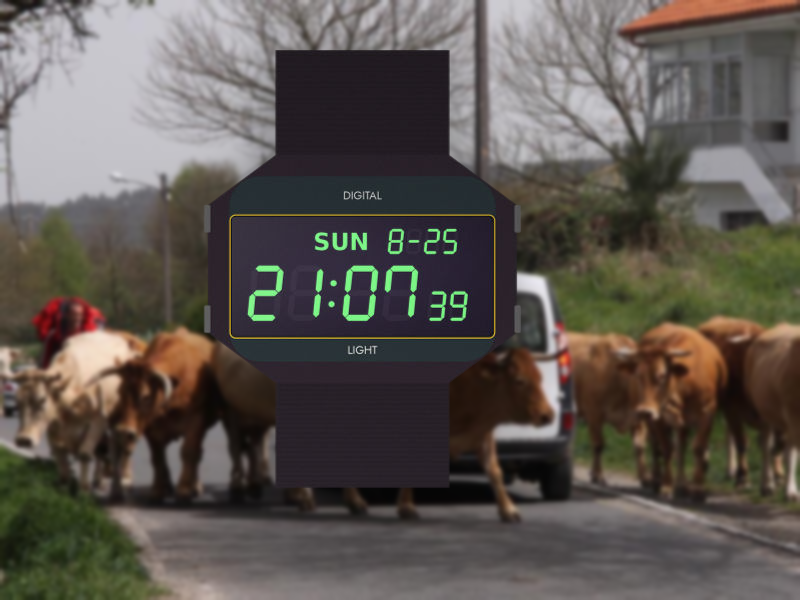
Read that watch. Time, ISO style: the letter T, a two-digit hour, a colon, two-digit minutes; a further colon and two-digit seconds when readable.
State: T21:07:39
